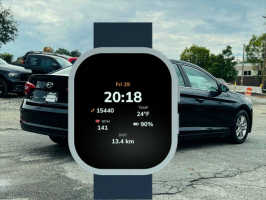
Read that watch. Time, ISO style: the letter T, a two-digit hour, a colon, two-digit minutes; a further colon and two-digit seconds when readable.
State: T20:18
